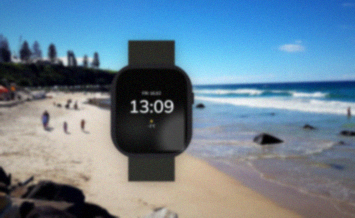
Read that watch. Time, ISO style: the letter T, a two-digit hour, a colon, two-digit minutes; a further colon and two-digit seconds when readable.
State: T13:09
